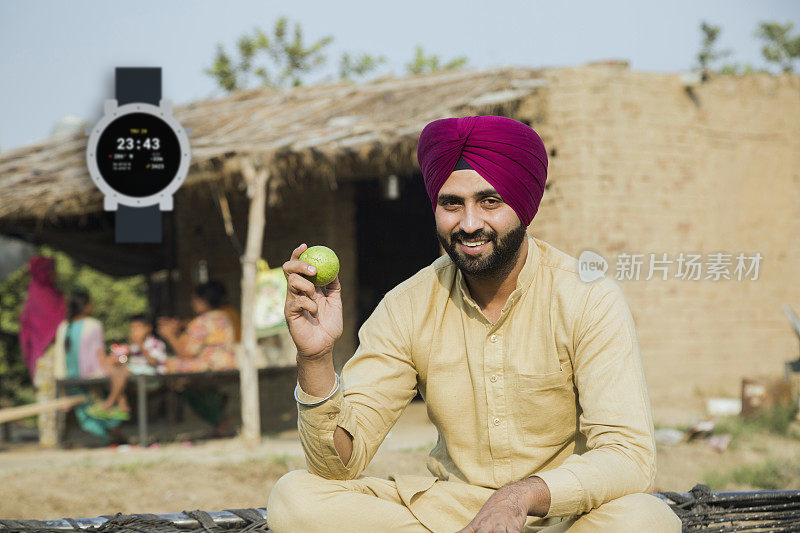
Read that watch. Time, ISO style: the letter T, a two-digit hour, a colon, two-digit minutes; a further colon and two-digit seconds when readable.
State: T23:43
